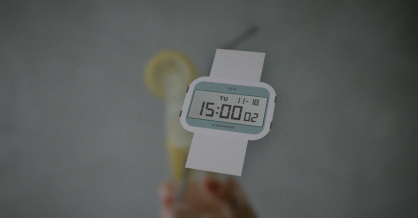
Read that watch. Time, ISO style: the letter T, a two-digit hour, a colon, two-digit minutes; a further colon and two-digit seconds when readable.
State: T15:00:02
